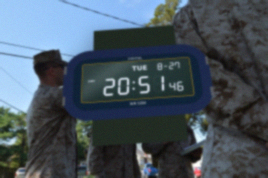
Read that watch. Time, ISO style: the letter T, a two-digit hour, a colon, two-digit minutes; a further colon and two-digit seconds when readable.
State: T20:51
